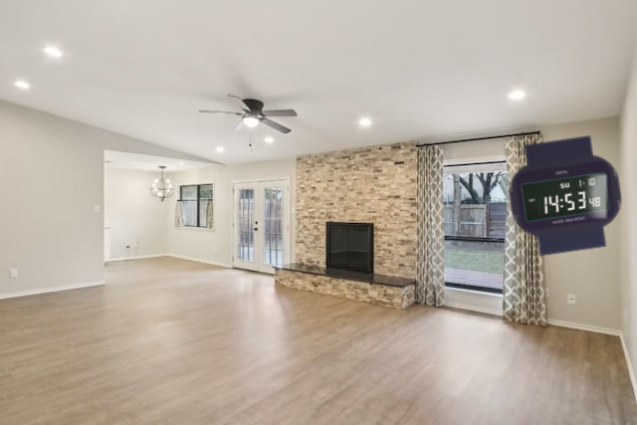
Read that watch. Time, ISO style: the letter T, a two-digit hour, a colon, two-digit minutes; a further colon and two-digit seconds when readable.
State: T14:53
